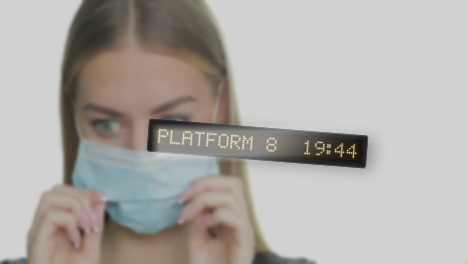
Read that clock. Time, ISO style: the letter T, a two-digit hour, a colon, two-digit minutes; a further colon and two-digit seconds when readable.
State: T19:44
